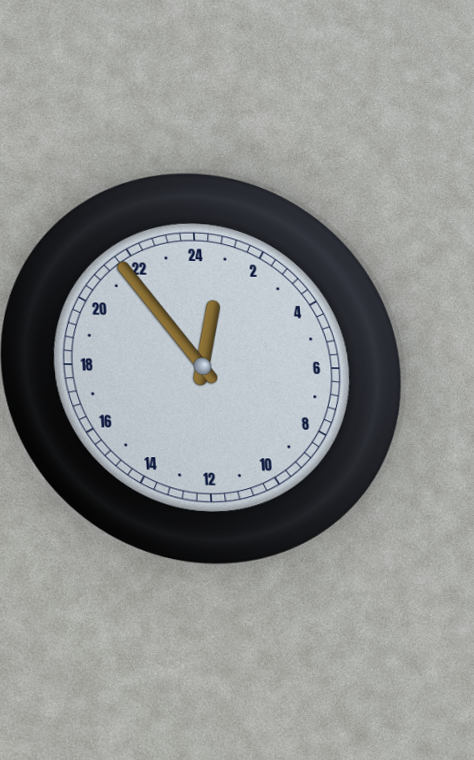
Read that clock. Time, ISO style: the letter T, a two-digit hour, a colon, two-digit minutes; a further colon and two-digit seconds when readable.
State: T00:54
